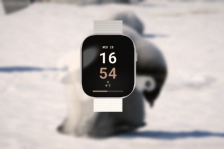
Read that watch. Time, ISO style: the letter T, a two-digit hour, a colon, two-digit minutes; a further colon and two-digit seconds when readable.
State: T16:54
